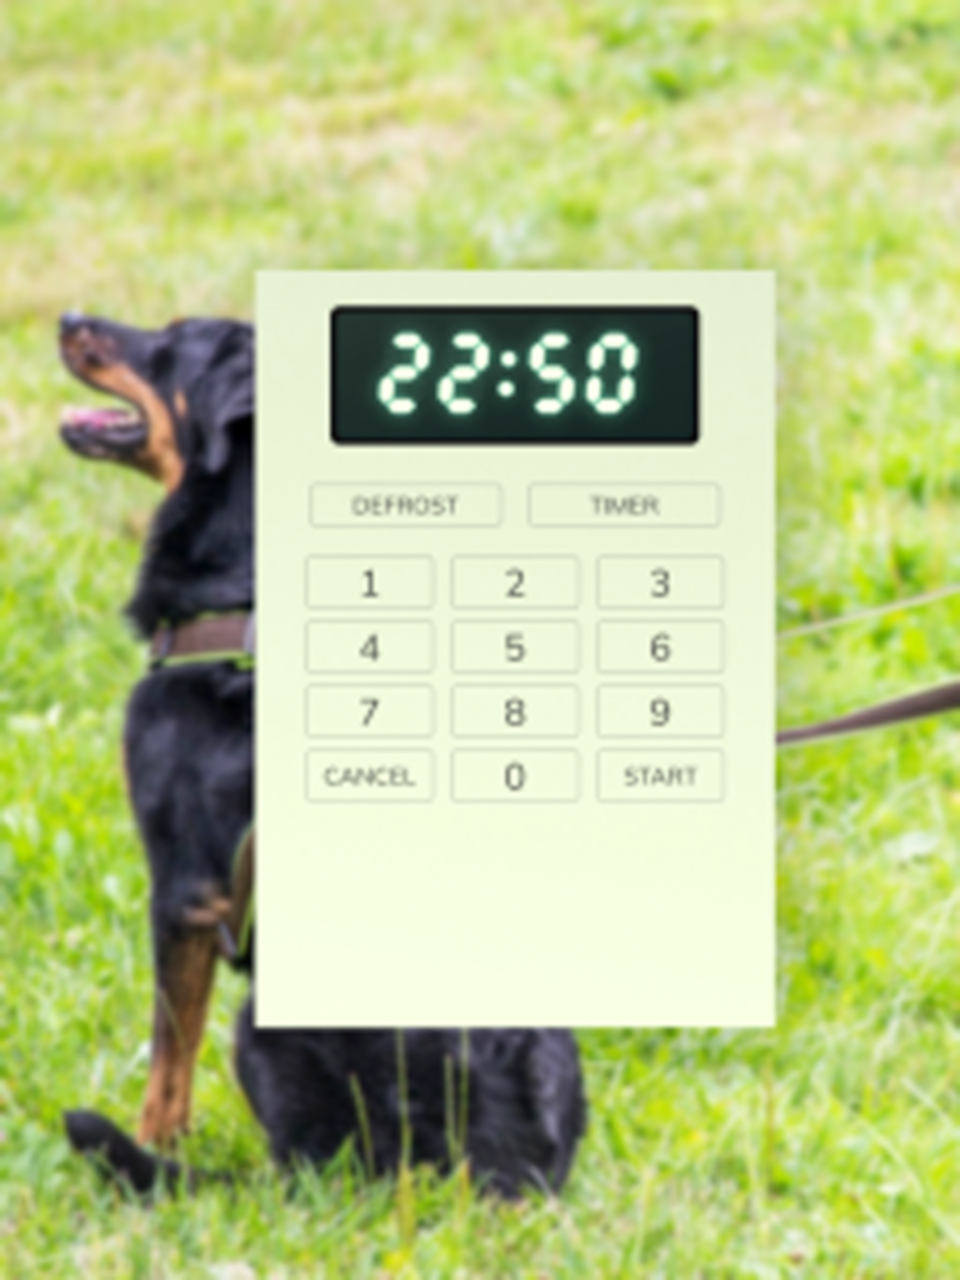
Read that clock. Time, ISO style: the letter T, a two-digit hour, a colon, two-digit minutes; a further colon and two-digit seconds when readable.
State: T22:50
